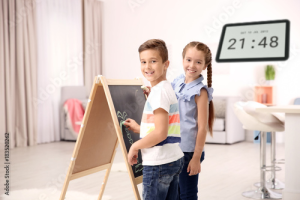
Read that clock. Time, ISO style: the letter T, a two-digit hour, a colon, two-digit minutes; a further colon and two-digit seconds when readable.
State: T21:48
